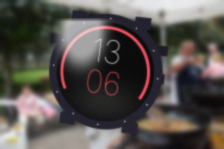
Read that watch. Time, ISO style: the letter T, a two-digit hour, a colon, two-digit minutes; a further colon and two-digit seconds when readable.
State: T13:06
